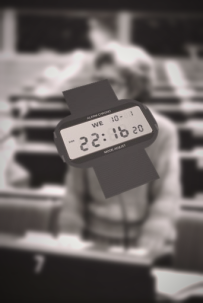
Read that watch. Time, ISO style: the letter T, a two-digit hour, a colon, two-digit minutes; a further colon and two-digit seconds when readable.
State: T22:16:20
